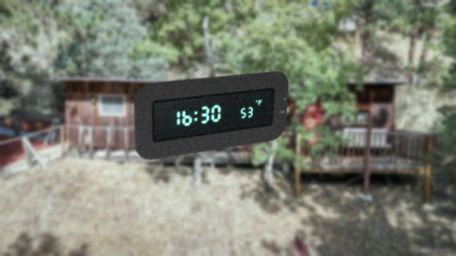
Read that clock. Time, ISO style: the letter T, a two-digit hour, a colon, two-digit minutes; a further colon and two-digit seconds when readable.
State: T16:30
